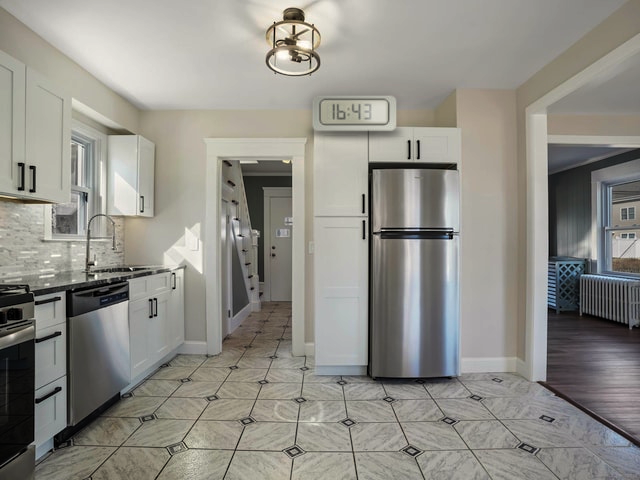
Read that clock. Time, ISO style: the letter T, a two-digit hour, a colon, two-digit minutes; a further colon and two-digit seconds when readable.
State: T16:43
